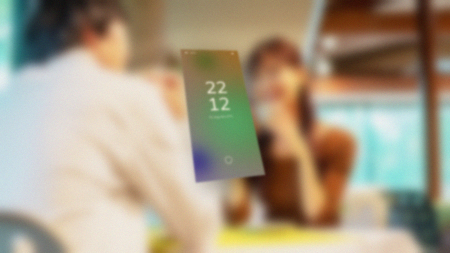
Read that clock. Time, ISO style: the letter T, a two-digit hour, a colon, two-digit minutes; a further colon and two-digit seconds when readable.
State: T22:12
